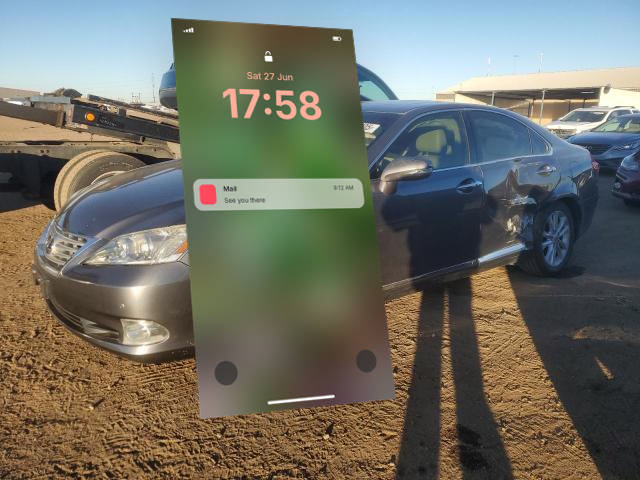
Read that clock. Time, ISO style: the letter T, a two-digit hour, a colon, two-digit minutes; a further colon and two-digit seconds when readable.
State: T17:58
